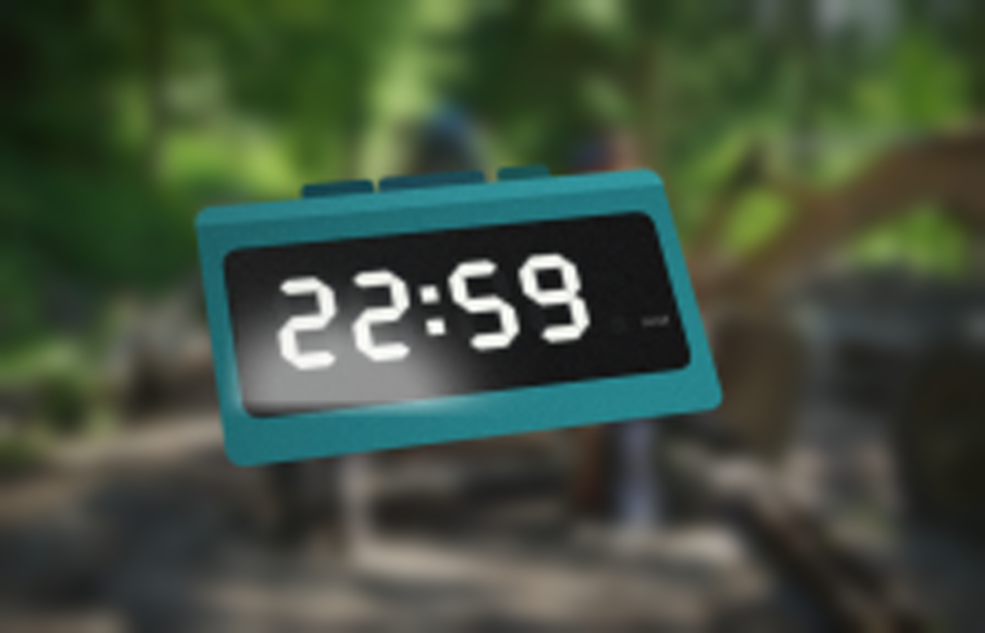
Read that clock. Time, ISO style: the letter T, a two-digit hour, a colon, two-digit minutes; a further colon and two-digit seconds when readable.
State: T22:59
